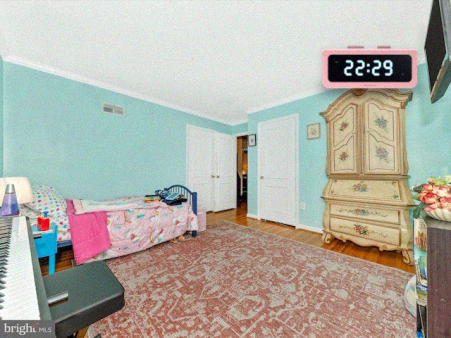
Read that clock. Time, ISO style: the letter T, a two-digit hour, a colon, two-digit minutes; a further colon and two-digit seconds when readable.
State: T22:29
